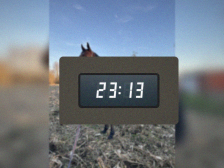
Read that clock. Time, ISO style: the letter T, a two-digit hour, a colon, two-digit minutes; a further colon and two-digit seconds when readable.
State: T23:13
